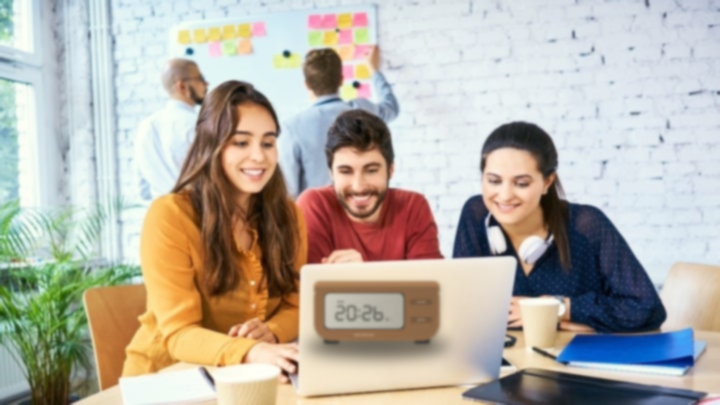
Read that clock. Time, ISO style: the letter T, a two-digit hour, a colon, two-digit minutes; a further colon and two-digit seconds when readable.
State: T20:26
